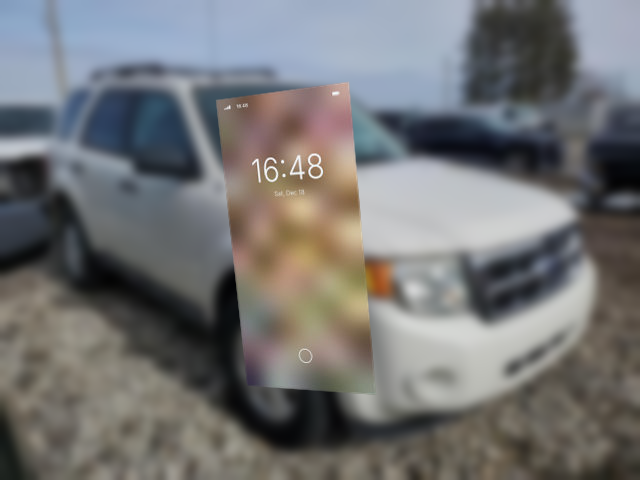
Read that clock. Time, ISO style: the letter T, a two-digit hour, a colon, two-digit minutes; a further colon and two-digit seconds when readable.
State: T16:48
